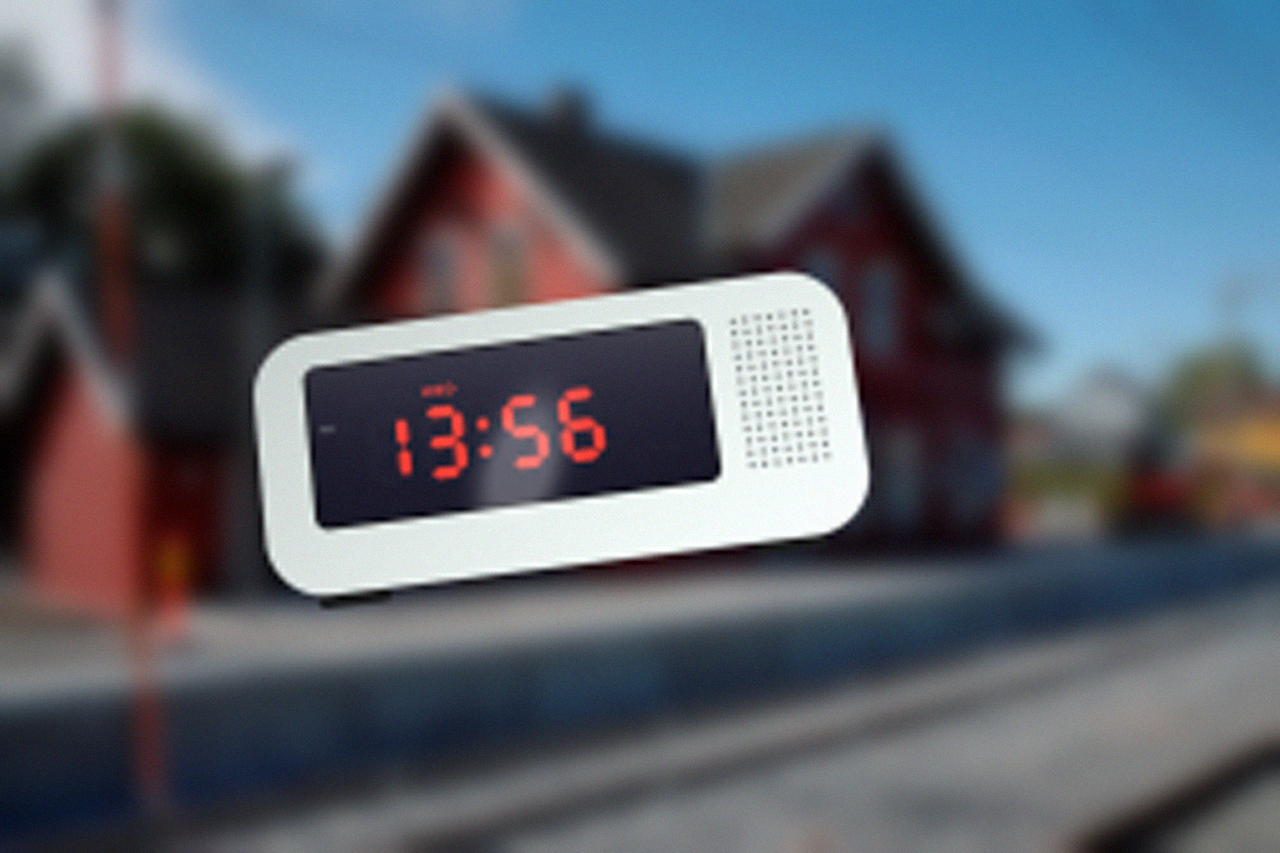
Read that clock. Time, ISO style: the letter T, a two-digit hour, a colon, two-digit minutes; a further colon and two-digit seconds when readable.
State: T13:56
